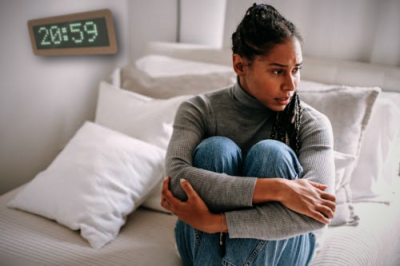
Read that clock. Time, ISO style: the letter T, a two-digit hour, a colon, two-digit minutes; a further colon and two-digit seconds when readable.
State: T20:59
